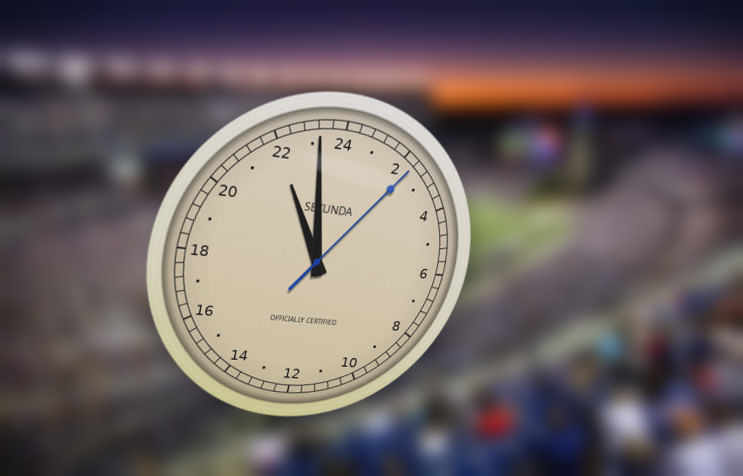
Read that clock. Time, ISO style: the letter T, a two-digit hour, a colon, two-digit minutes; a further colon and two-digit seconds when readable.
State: T21:58:06
